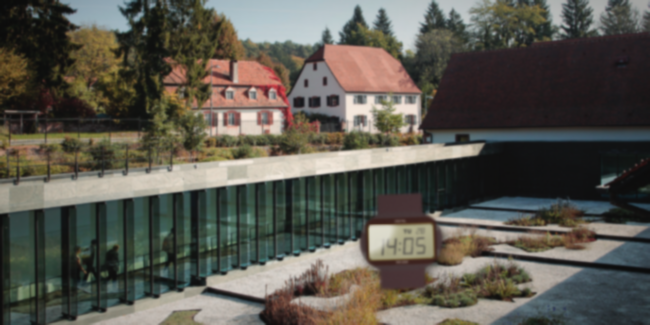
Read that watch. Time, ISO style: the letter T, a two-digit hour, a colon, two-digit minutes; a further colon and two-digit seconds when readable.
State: T14:05
